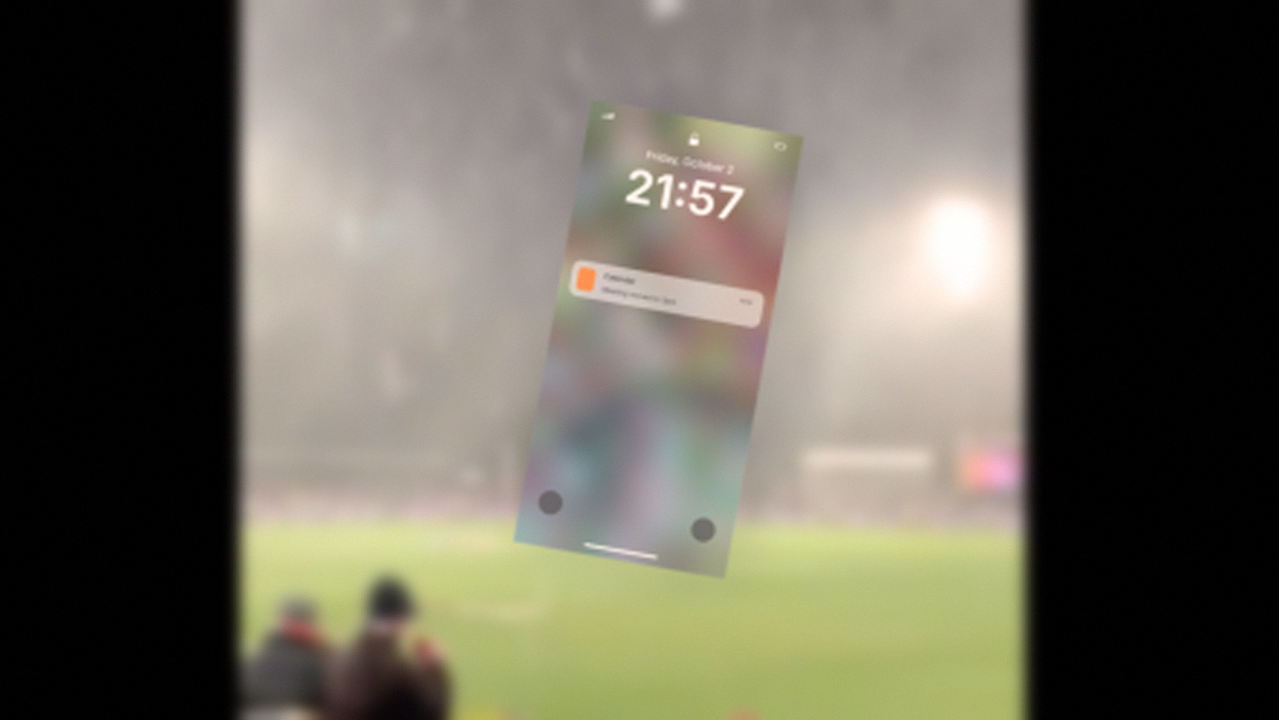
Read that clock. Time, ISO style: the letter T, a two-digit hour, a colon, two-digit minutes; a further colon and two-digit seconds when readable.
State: T21:57
